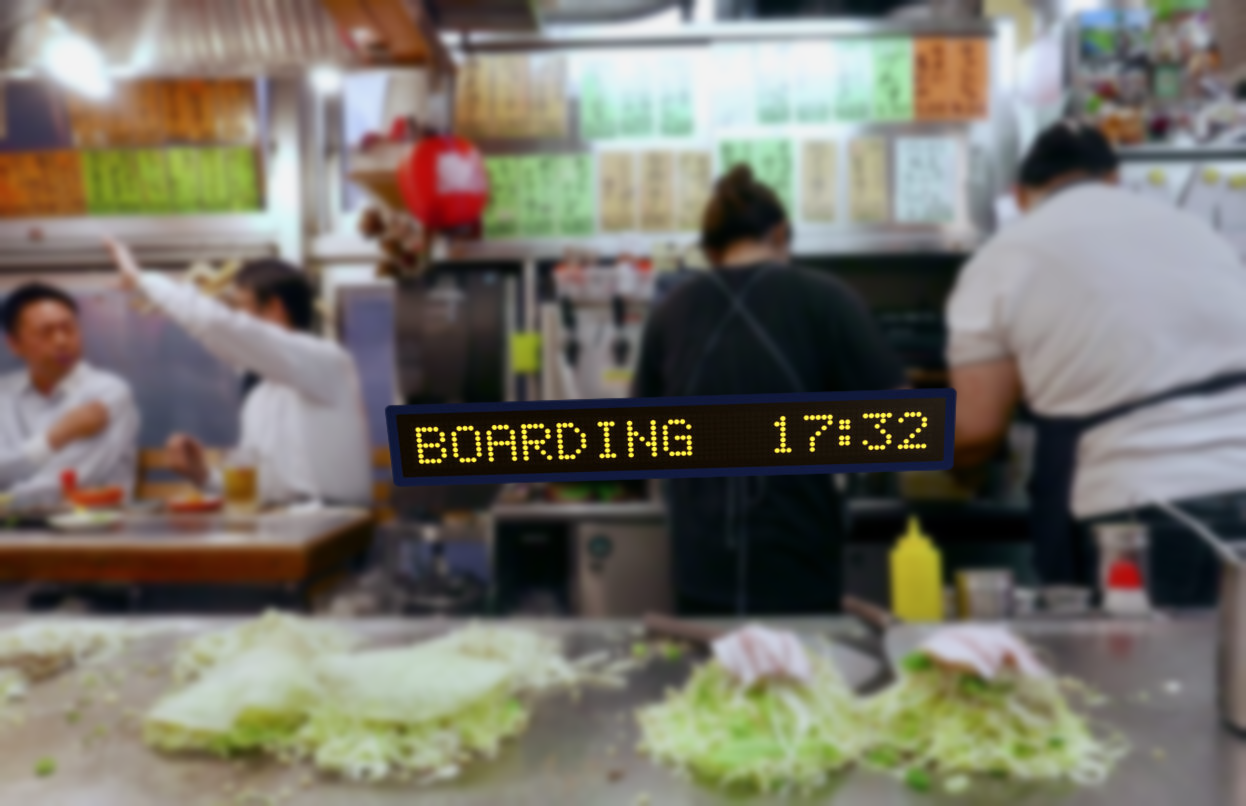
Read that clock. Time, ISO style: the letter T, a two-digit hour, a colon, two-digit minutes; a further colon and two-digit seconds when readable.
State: T17:32
